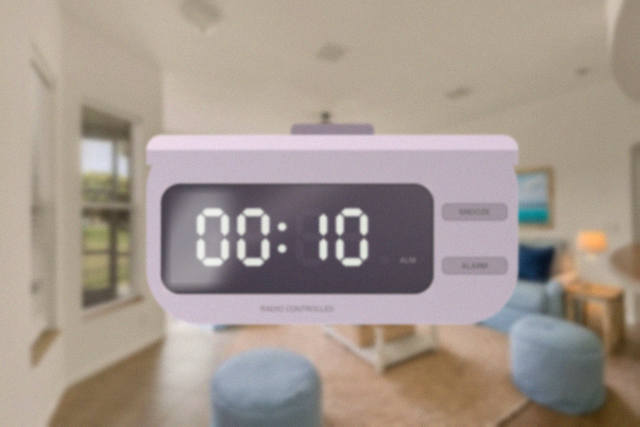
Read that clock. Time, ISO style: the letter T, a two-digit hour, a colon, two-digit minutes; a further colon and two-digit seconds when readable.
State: T00:10
